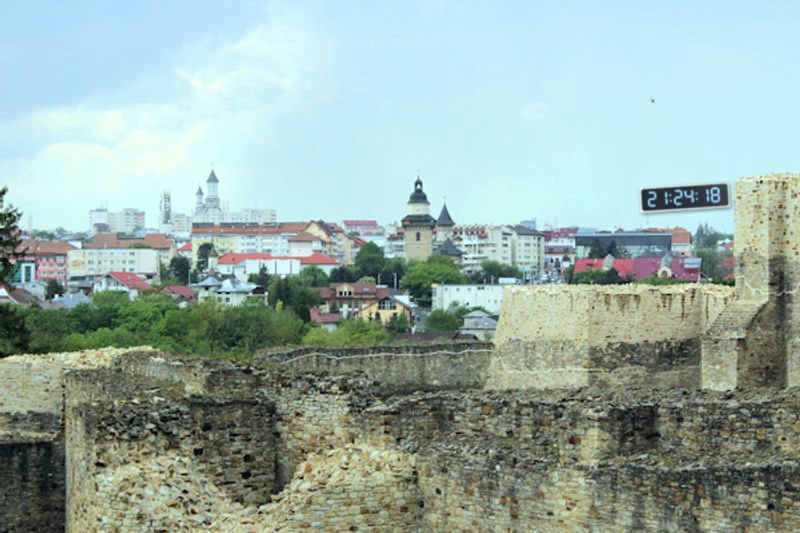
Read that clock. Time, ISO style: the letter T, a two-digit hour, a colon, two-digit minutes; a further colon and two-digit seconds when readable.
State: T21:24:18
